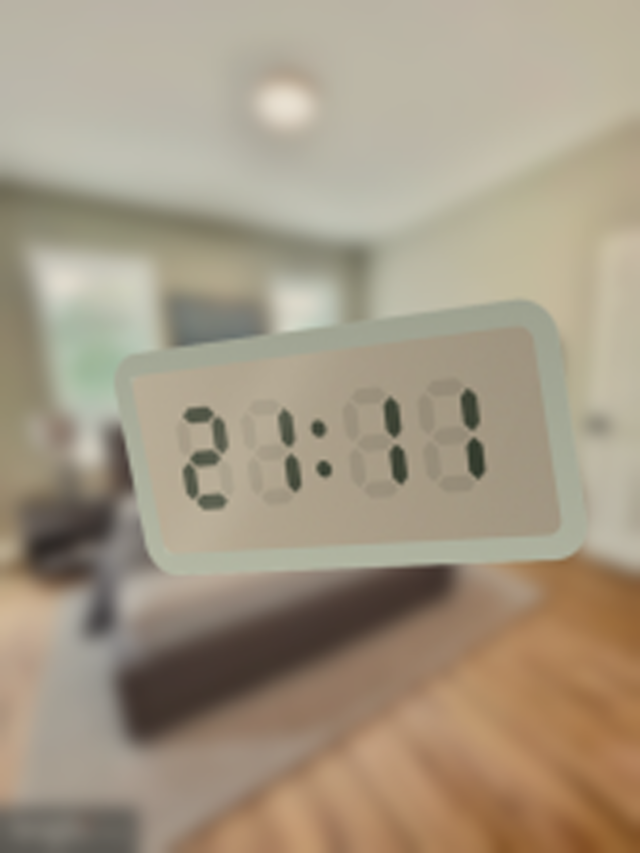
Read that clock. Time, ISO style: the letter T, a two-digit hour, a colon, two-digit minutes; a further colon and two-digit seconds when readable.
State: T21:11
